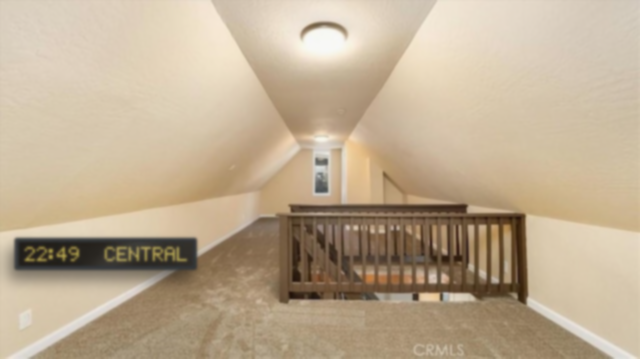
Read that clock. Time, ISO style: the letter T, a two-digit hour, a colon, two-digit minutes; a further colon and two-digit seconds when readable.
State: T22:49
